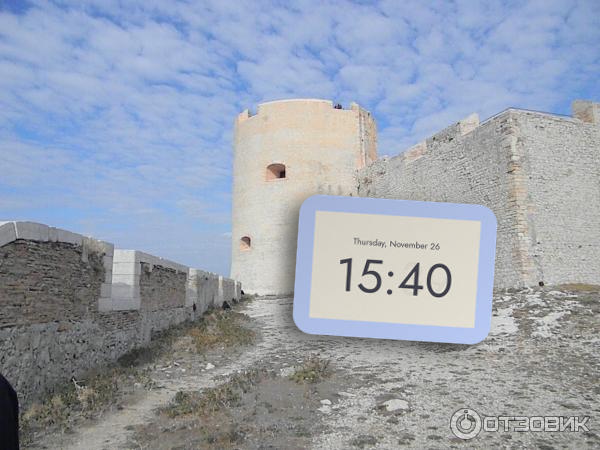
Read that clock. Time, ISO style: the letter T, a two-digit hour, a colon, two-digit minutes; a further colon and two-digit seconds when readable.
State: T15:40
